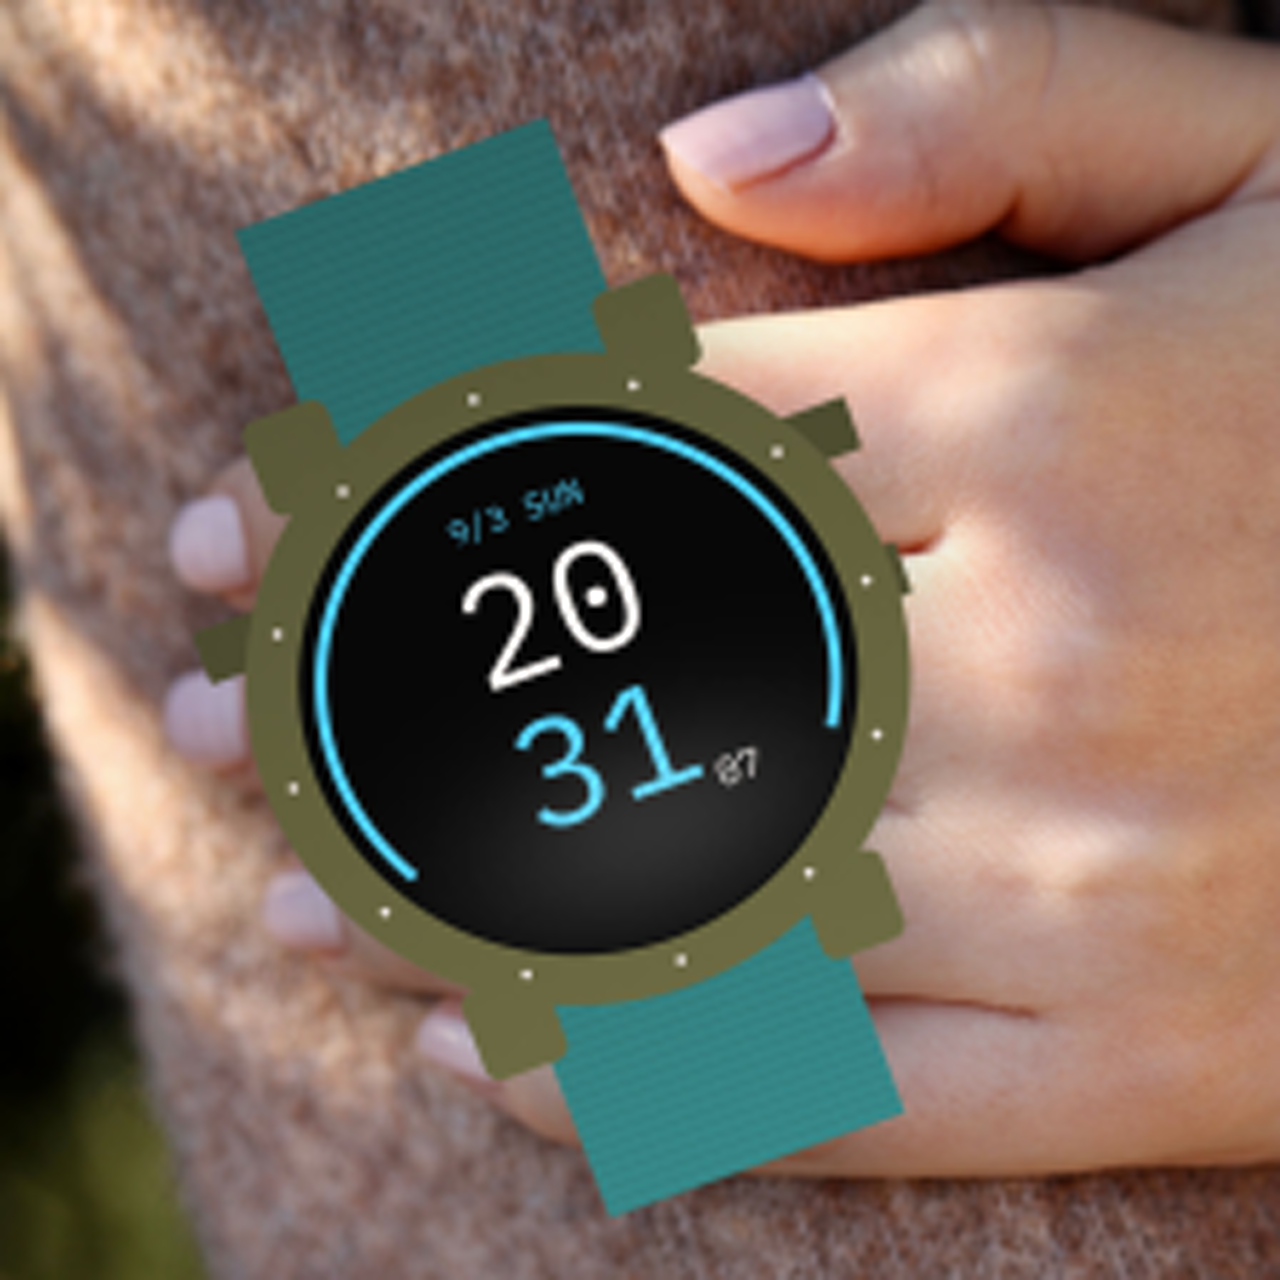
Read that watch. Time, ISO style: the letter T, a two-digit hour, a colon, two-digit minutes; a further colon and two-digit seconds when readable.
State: T20:31:07
